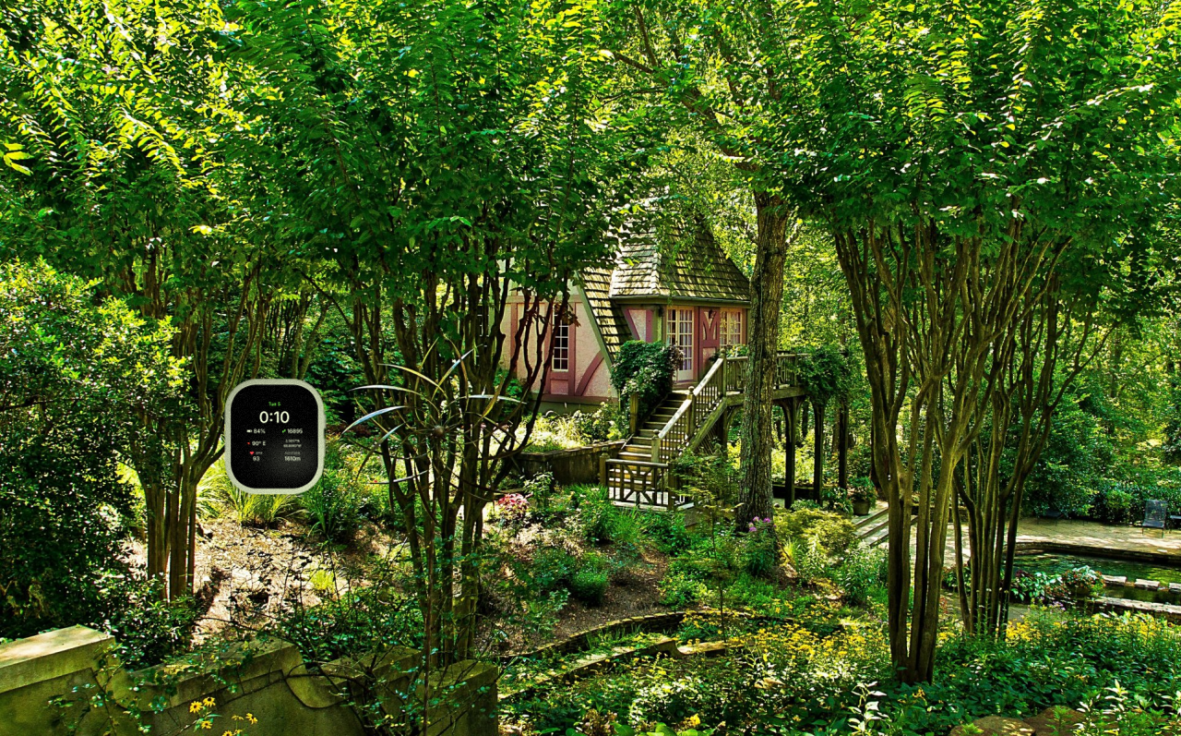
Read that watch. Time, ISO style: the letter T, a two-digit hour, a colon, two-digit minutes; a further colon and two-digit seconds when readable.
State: T00:10
